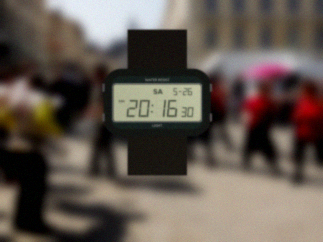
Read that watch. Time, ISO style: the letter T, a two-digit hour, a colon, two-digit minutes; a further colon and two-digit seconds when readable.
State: T20:16:30
